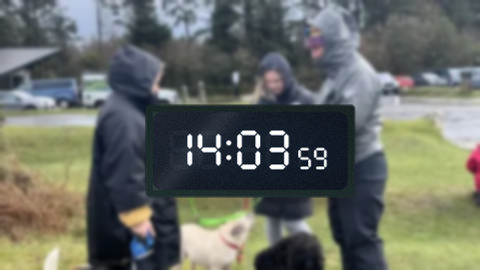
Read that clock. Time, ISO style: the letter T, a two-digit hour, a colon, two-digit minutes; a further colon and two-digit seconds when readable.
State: T14:03:59
